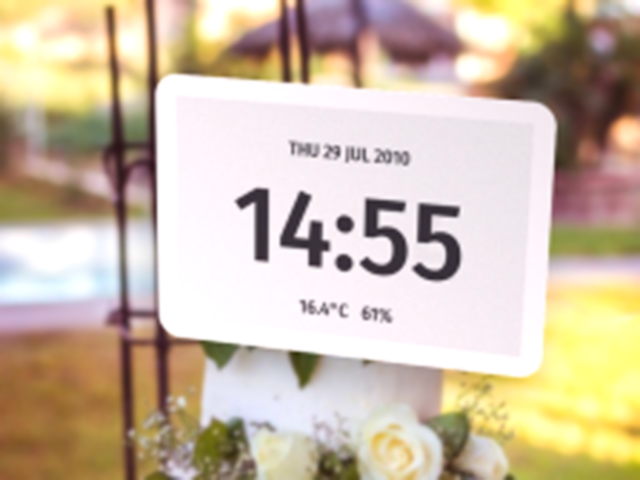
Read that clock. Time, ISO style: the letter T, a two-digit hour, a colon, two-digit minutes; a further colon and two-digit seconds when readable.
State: T14:55
